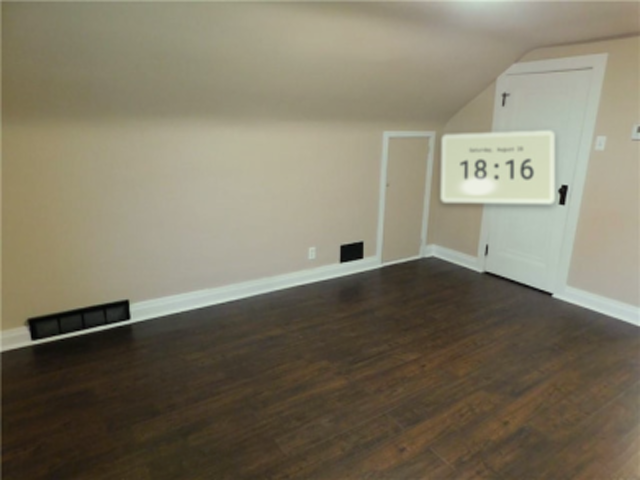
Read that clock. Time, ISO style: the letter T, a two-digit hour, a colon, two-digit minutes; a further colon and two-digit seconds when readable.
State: T18:16
